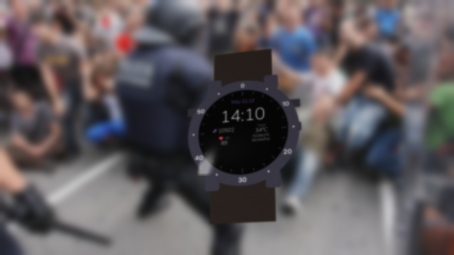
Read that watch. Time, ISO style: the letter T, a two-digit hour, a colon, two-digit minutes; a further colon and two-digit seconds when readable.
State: T14:10
